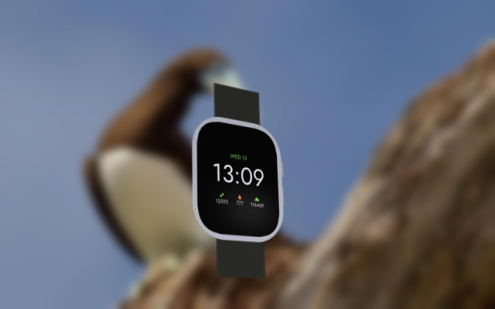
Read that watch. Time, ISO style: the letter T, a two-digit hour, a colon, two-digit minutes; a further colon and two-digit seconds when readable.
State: T13:09
